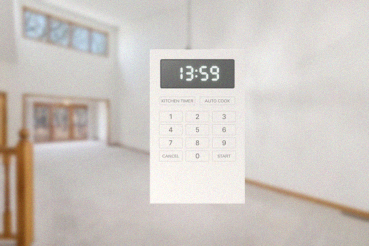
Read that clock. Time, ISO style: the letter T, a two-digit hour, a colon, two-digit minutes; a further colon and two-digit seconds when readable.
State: T13:59
